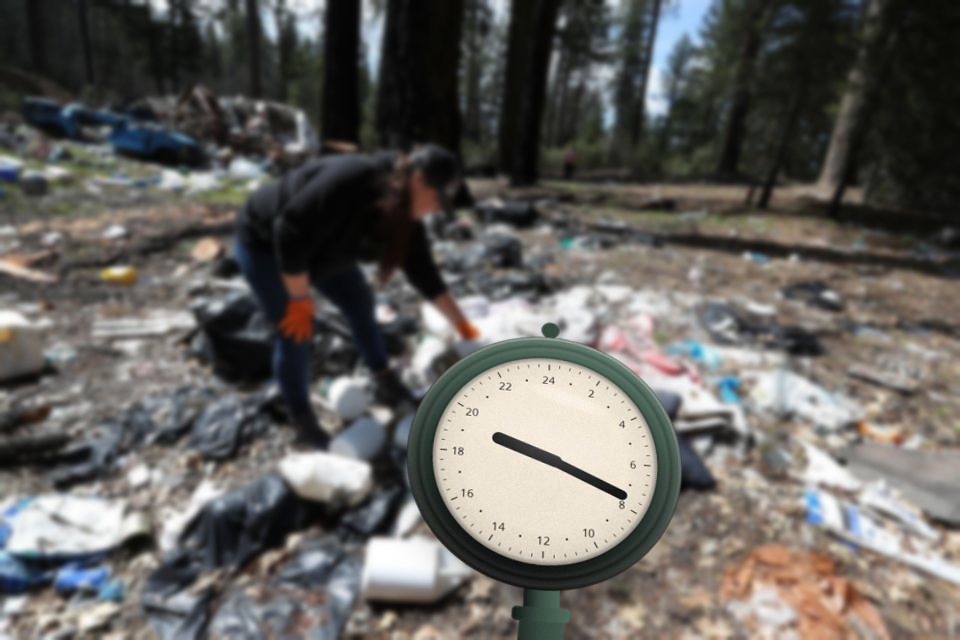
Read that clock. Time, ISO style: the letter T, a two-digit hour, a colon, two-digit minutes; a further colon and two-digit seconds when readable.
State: T19:19
